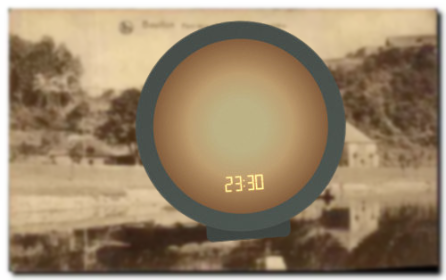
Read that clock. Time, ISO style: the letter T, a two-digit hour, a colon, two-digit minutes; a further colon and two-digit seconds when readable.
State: T23:30
